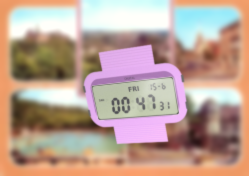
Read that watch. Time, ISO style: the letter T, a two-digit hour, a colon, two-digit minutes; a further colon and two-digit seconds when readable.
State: T00:47
